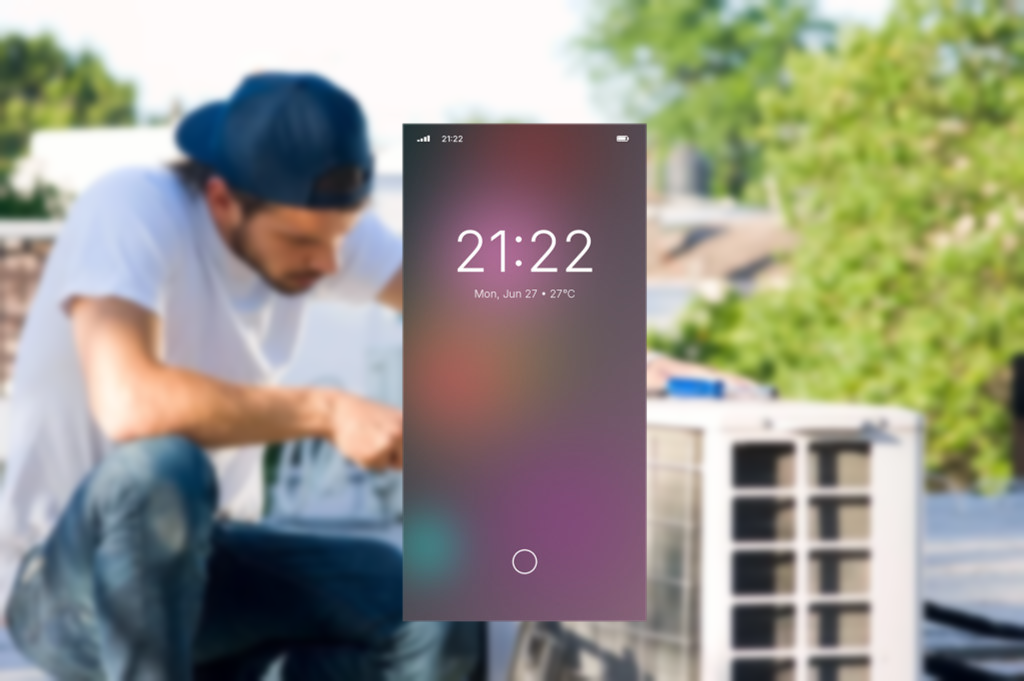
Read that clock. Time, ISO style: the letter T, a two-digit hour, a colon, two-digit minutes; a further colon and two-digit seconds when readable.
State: T21:22
